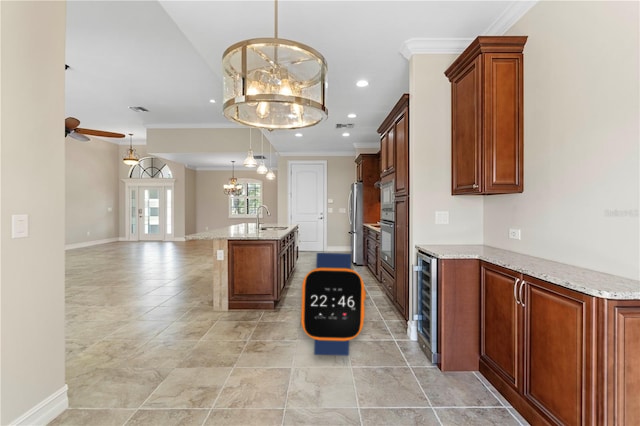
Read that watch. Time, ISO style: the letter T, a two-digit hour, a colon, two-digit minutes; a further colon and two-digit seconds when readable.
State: T22:46
